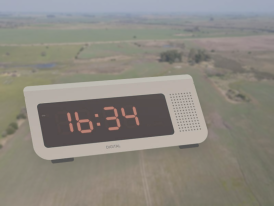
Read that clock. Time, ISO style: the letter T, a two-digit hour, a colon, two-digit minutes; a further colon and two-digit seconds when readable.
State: T16:34
